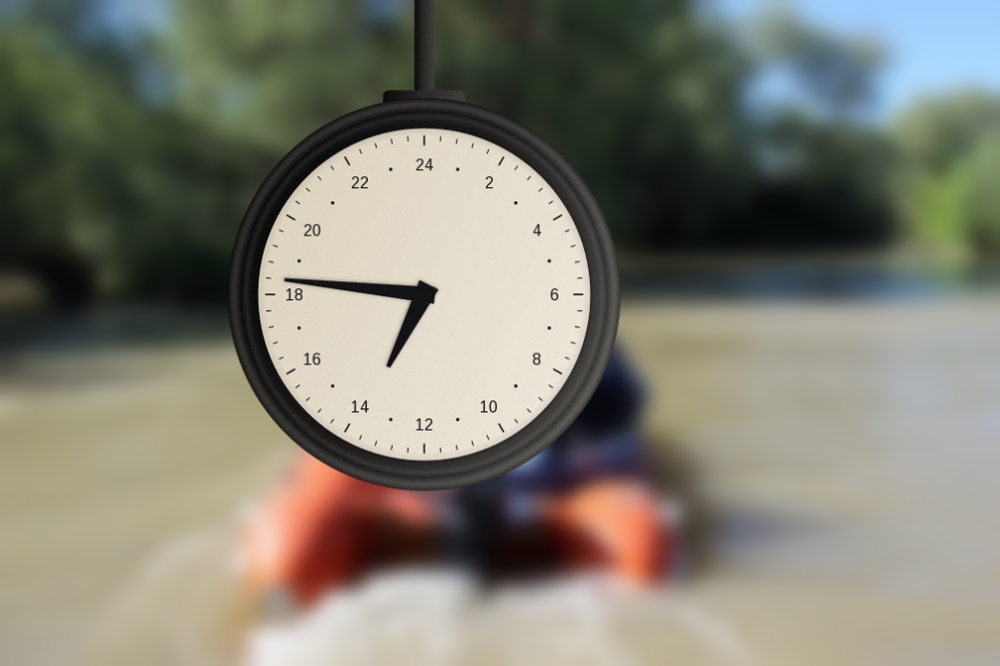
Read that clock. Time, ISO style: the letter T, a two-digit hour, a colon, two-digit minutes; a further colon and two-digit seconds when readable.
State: T13:46
